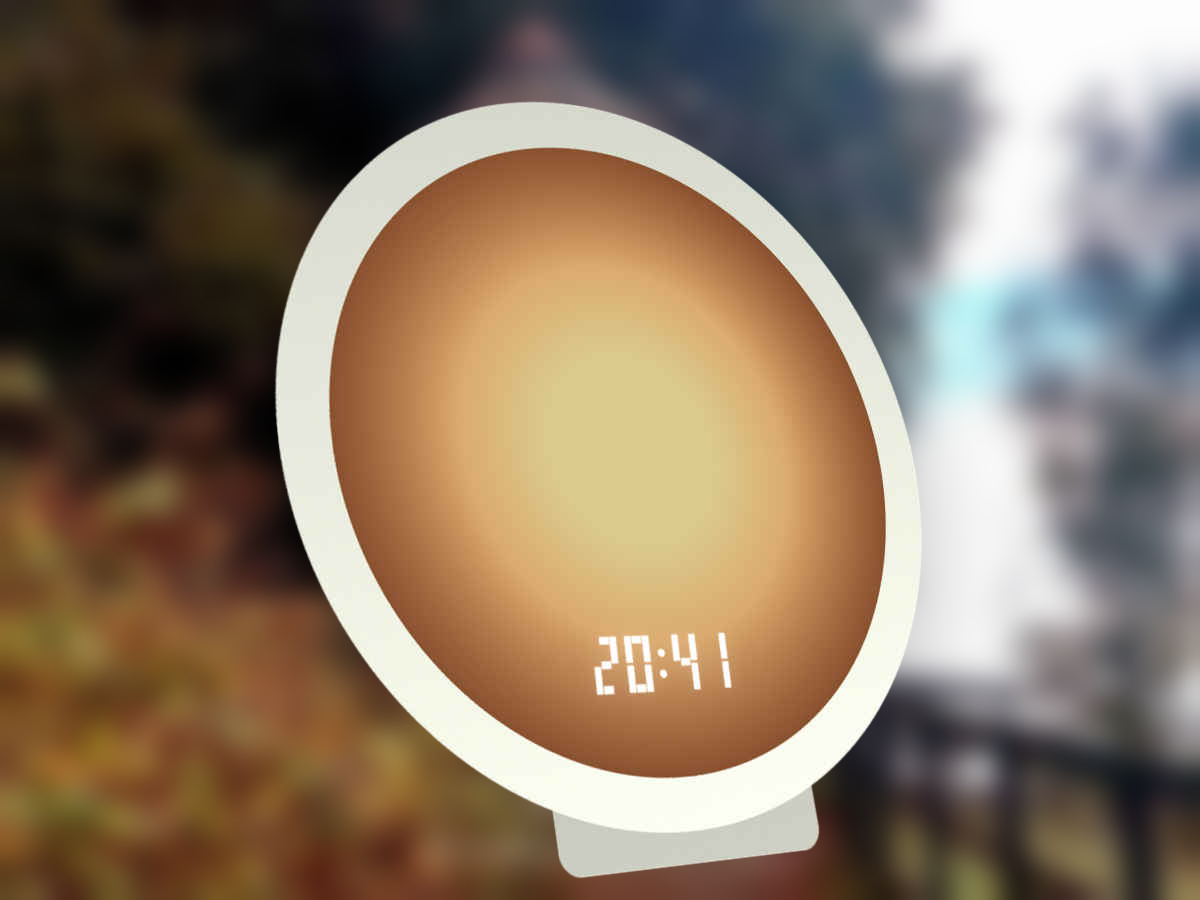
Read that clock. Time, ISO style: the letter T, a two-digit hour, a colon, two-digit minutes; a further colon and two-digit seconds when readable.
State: T20:41
